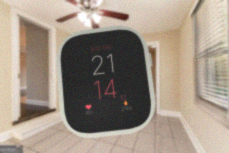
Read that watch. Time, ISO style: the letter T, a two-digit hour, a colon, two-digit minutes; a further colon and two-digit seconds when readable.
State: T21:14
